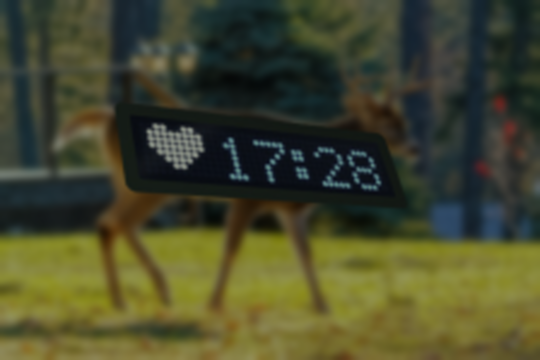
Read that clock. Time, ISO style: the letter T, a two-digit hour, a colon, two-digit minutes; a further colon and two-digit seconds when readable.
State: T17:28
